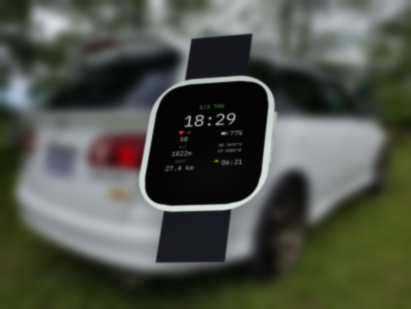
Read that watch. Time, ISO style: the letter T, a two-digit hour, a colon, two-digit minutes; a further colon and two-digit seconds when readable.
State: T18:29
